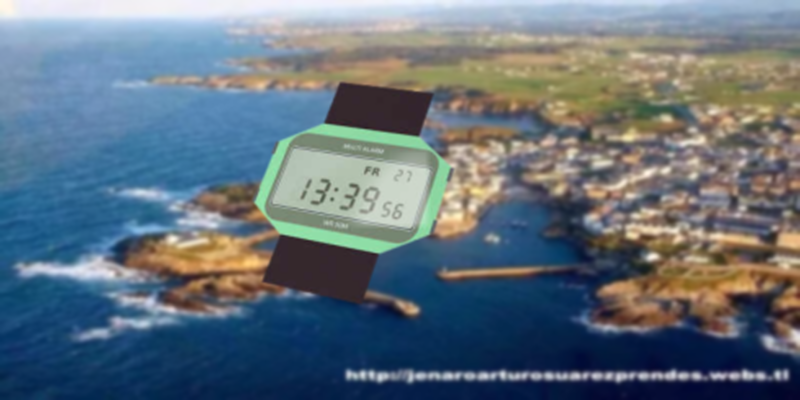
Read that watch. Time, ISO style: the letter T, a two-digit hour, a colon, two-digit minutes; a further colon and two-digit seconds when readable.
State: T13:39:56
